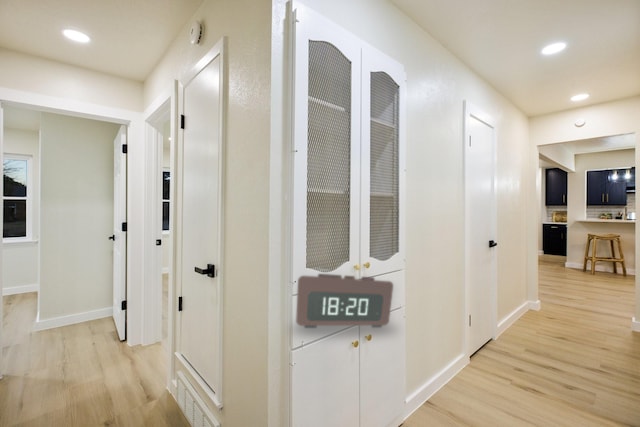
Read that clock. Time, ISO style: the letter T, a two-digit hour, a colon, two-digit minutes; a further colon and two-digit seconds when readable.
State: T18:20
